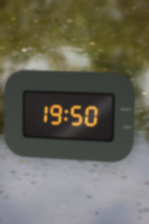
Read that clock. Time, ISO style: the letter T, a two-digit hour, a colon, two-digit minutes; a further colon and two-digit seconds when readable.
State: T19:50
